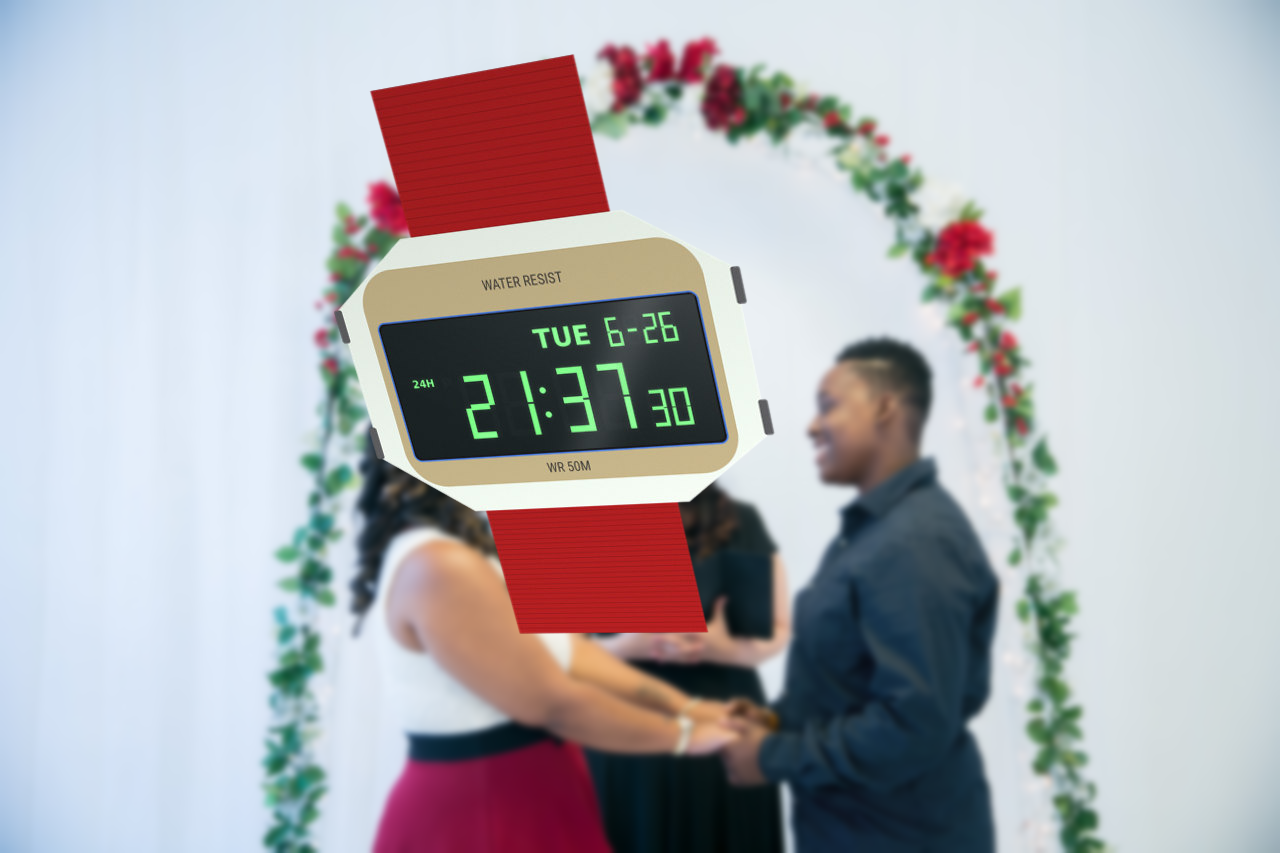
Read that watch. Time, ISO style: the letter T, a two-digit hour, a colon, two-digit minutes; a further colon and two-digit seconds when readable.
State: T21:37:30
